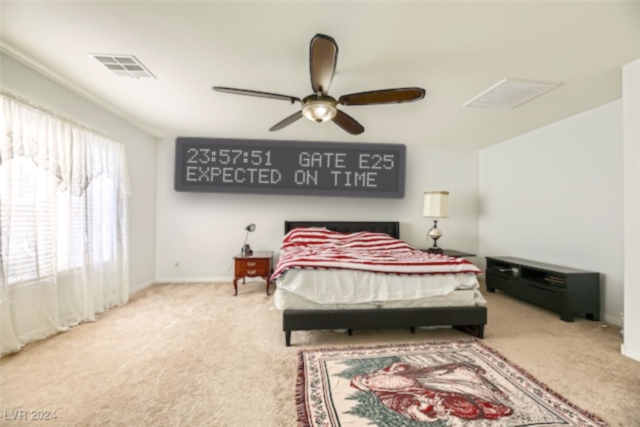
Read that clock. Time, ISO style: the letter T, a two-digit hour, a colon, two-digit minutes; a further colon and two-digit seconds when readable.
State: T23:57:51
